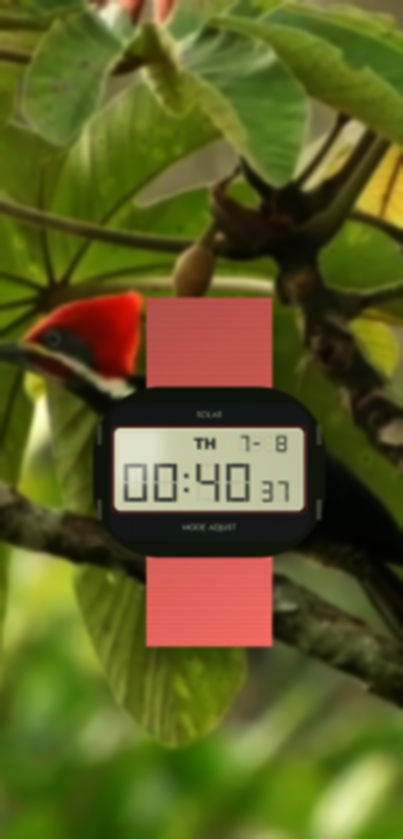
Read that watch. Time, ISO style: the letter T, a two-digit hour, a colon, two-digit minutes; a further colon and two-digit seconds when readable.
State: T00:40:37
